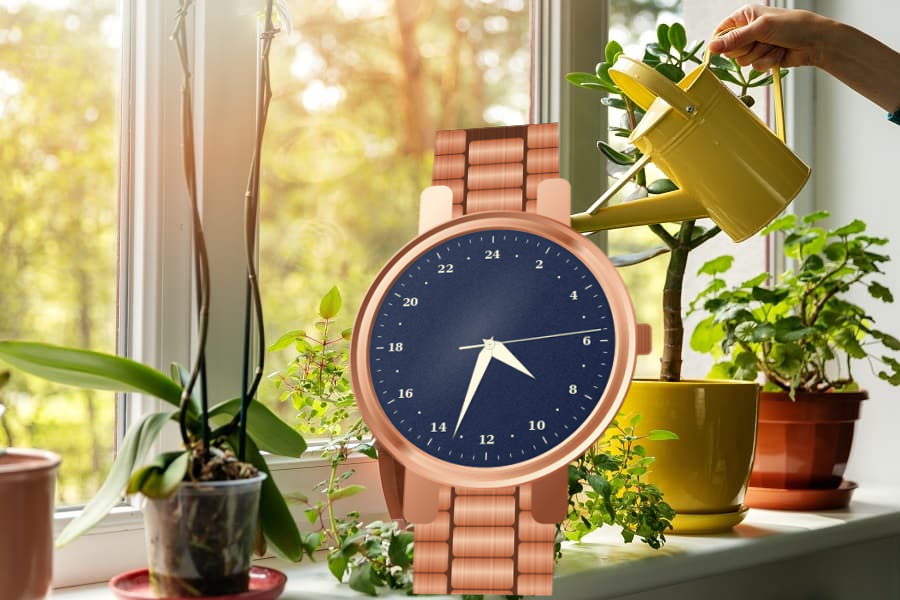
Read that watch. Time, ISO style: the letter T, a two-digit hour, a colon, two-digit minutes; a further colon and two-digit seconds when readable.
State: T08:33:14
